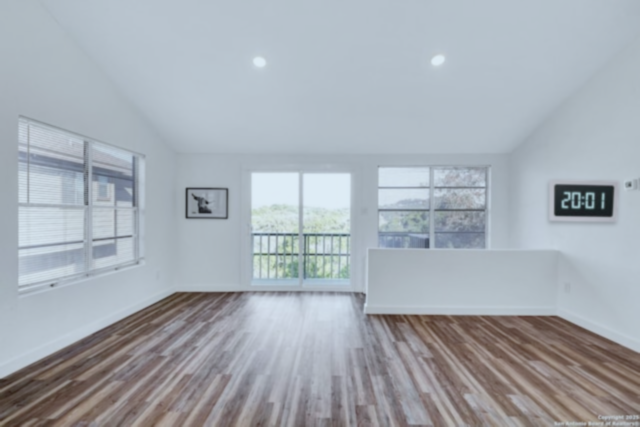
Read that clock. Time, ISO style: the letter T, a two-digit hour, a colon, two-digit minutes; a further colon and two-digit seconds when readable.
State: T20:01
